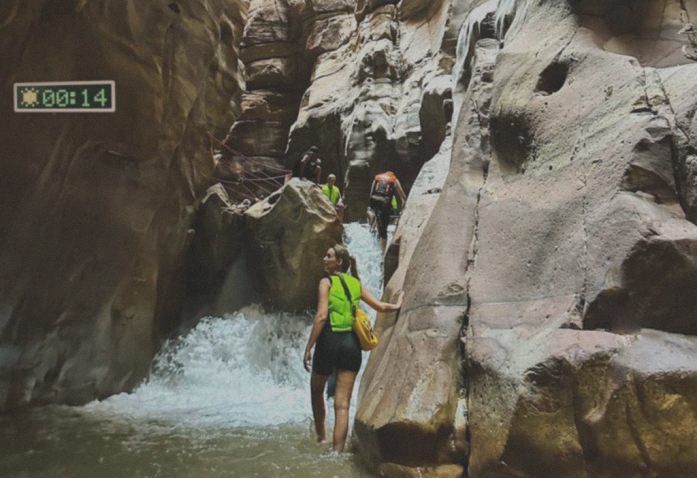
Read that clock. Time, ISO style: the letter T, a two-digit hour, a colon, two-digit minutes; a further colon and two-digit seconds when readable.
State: T00:14
